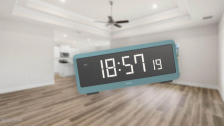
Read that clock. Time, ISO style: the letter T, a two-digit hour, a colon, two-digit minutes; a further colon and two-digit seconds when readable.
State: T18:57:19
